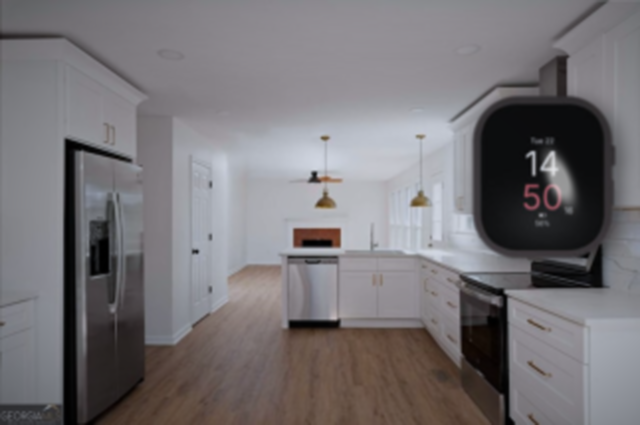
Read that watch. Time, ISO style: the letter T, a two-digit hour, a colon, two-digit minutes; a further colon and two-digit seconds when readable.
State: T14:50
